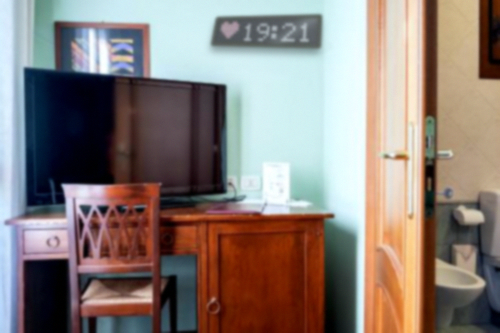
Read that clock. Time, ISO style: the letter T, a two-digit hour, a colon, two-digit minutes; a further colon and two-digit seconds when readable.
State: T19:21
